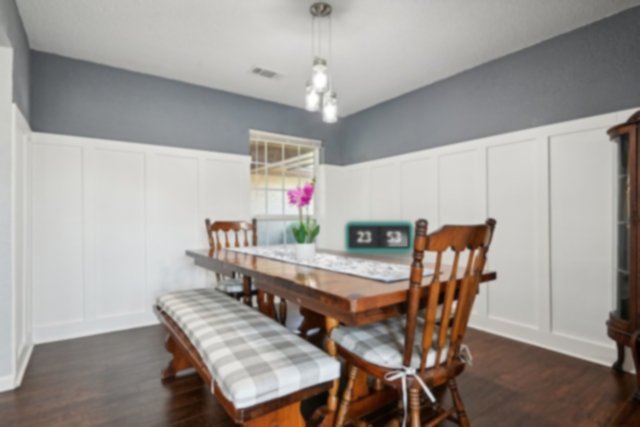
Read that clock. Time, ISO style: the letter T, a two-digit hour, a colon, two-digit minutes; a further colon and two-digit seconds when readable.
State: T23:53
